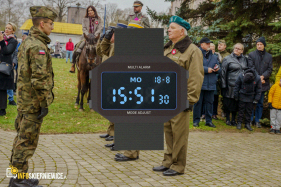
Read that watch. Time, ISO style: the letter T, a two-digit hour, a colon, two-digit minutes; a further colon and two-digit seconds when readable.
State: T15:51:30
